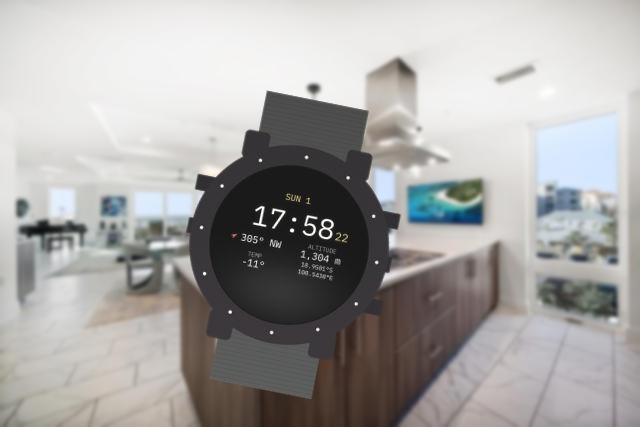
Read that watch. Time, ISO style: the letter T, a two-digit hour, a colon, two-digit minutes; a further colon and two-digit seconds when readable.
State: T17:58:22
